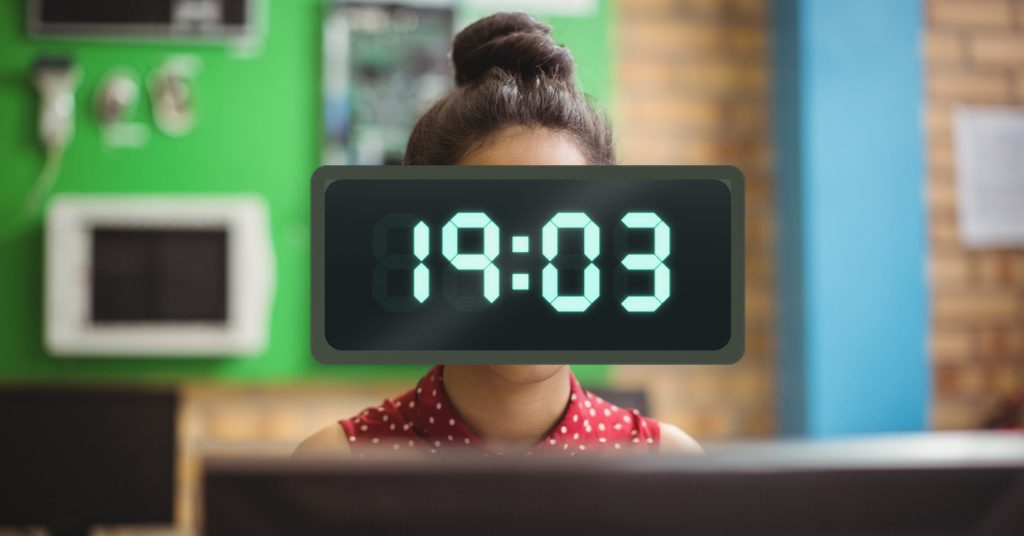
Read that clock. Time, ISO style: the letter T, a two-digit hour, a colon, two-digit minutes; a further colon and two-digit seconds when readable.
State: T19:03
